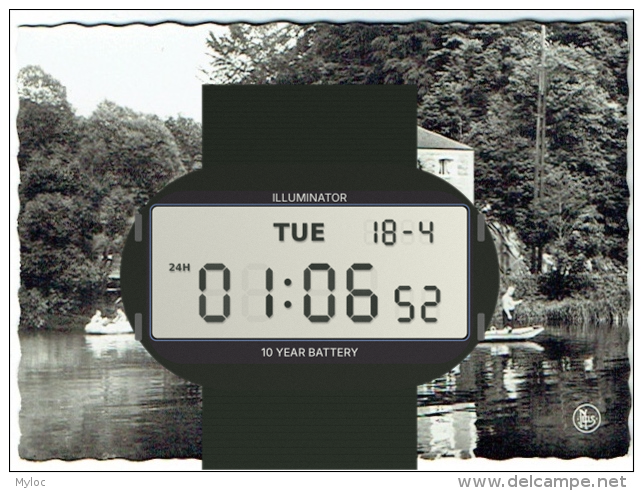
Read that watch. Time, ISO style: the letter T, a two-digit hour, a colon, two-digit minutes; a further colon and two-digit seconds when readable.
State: T01:06:52
